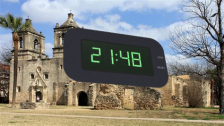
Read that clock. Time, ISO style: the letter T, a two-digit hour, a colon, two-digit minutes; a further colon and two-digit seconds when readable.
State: T21:48
